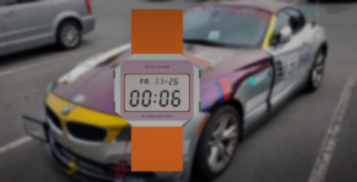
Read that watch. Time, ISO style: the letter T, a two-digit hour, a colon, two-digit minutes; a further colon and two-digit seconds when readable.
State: T00:06
